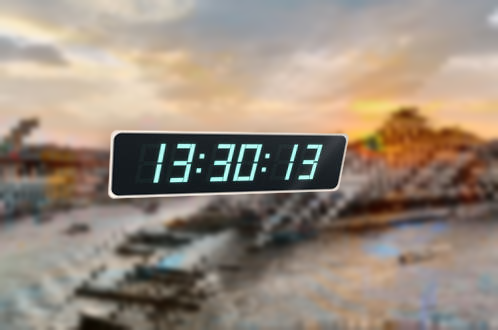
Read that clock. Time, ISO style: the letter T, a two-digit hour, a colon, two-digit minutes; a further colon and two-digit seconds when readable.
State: T13:30:13
